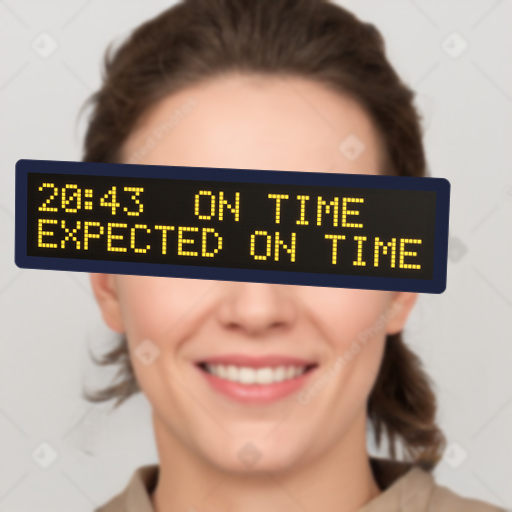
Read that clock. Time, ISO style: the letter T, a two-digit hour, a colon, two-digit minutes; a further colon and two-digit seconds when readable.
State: T20:43
